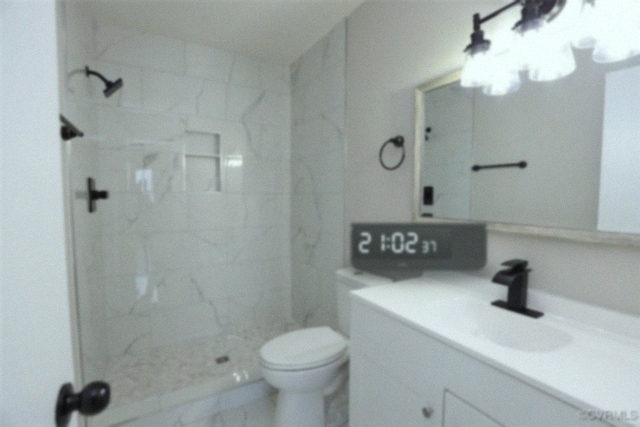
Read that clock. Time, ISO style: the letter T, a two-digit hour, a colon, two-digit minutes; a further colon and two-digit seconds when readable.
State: T21:02
